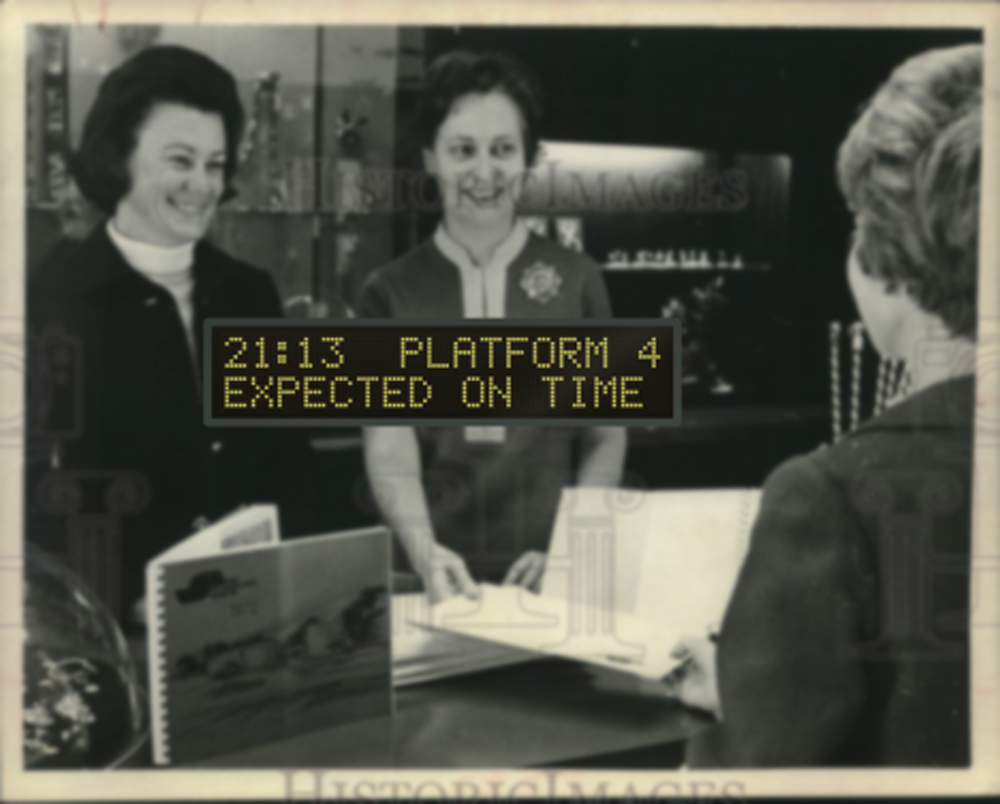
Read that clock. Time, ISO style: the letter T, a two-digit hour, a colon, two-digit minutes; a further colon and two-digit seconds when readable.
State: T21:13
